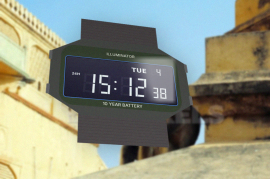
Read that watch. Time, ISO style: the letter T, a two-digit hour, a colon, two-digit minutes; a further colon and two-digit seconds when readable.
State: T15:12:38
